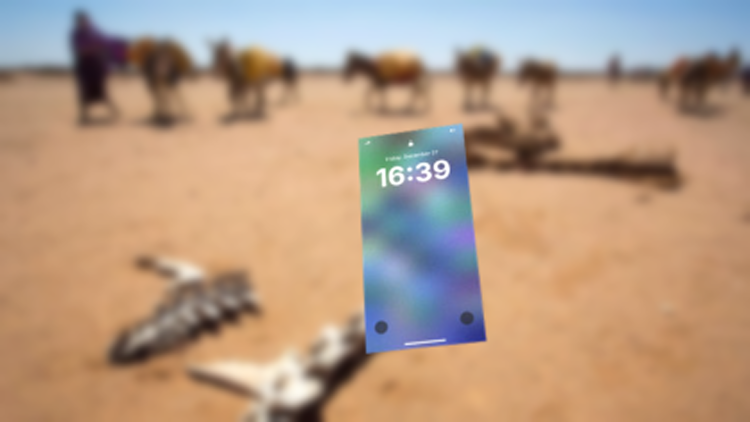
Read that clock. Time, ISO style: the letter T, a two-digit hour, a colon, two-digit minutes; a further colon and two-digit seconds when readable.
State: T16:39
